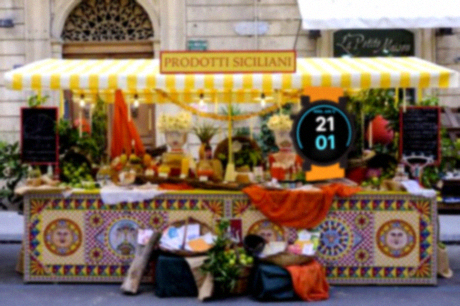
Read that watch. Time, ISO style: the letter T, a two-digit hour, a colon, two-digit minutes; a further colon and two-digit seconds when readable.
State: T21:01
